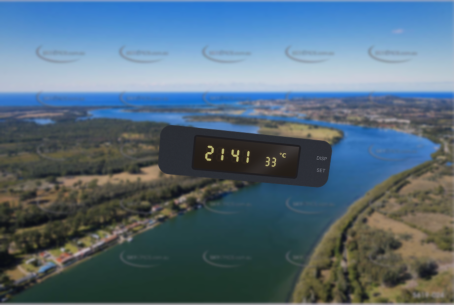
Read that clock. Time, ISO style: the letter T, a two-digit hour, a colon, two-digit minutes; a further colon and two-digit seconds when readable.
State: T21:41
